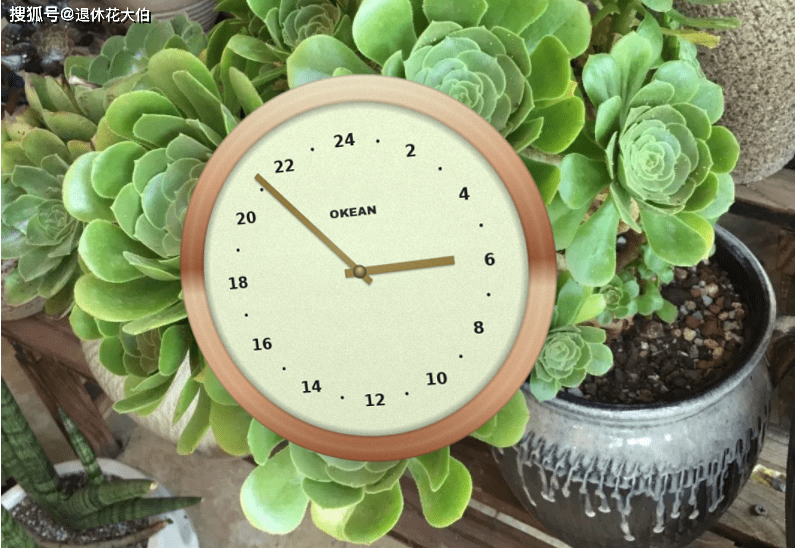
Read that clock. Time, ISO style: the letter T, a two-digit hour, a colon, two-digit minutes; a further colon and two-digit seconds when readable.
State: T05:53
